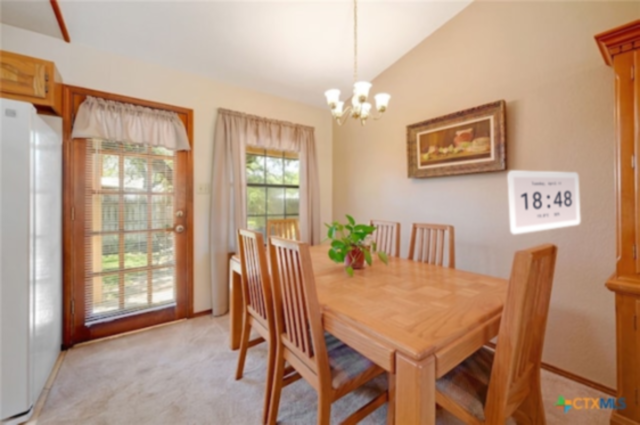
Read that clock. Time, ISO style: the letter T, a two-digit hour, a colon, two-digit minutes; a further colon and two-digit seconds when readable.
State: T18:48
